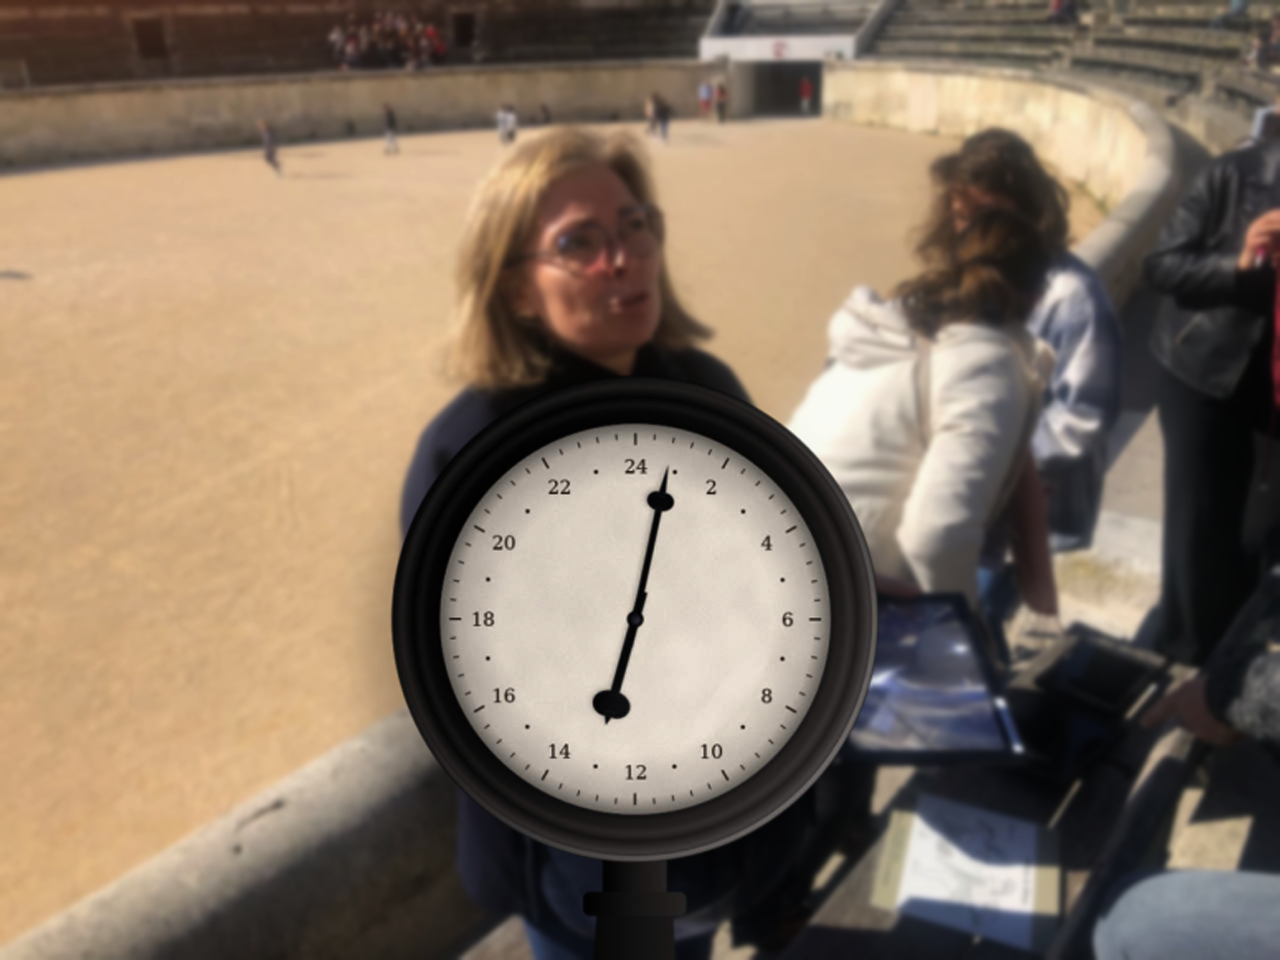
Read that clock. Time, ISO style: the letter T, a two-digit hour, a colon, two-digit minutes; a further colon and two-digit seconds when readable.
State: T13:02
